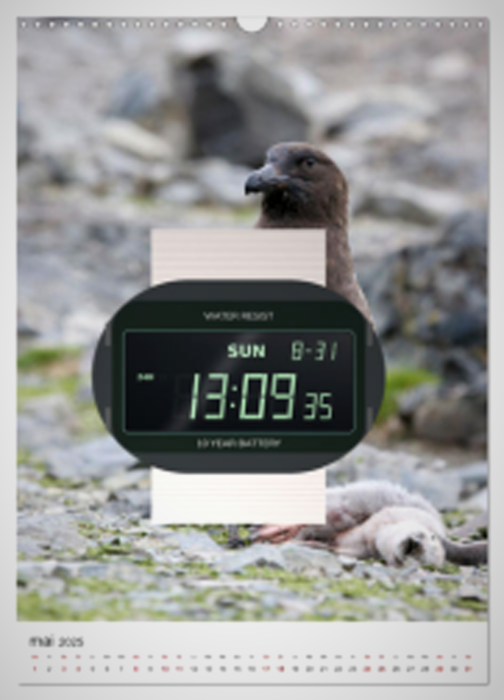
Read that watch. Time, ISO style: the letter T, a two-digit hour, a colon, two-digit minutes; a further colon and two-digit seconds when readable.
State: T13:09:35
